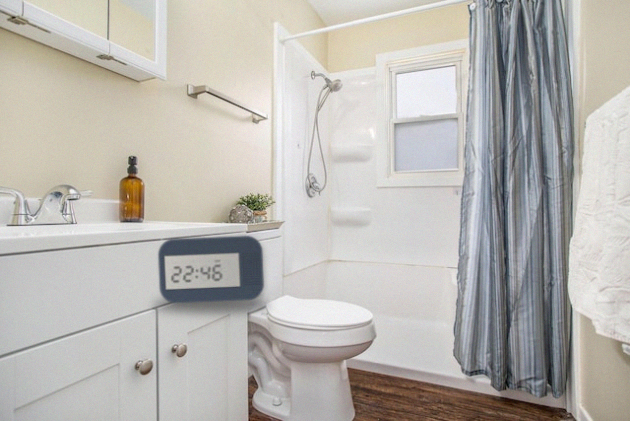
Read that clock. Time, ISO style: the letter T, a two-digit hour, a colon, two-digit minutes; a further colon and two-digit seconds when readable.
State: T22:46
